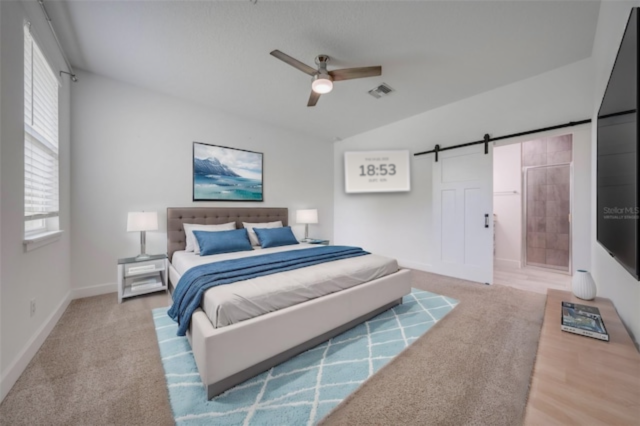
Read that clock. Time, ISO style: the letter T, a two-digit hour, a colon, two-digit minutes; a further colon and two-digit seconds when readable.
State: T18:53
